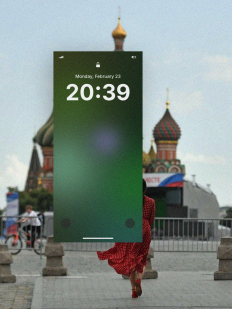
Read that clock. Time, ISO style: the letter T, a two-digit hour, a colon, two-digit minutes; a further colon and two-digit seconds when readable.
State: T20:39
